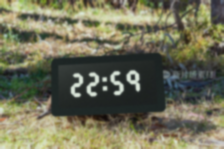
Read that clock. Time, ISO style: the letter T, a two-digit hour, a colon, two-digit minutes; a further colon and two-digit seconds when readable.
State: T22:59
